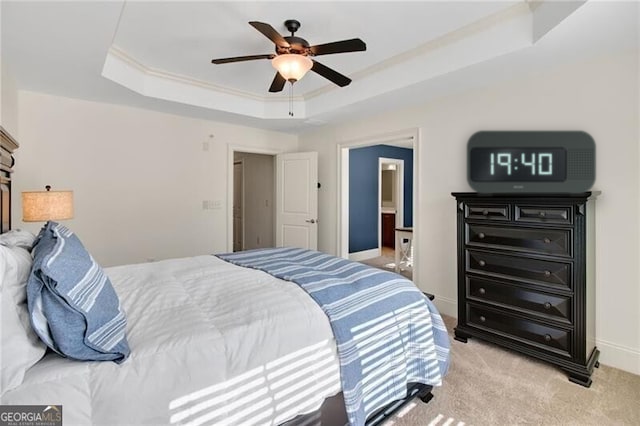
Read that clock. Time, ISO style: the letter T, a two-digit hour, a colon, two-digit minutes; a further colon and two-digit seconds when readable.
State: T19:40
